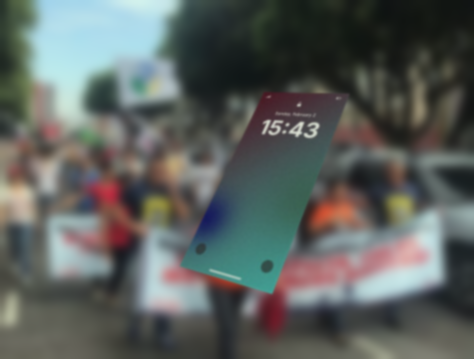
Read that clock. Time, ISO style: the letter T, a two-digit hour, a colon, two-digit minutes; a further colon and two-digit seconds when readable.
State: T15:43
